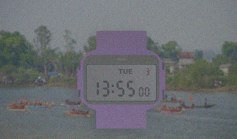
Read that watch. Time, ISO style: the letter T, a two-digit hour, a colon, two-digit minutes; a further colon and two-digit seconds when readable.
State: T13:55:00
